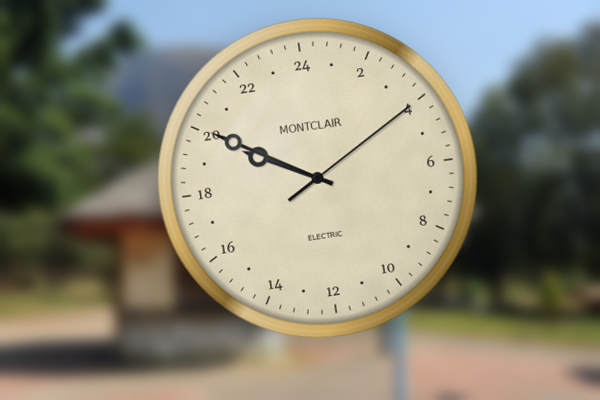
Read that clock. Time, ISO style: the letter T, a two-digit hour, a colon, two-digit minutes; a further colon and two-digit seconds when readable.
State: T19:50:10
